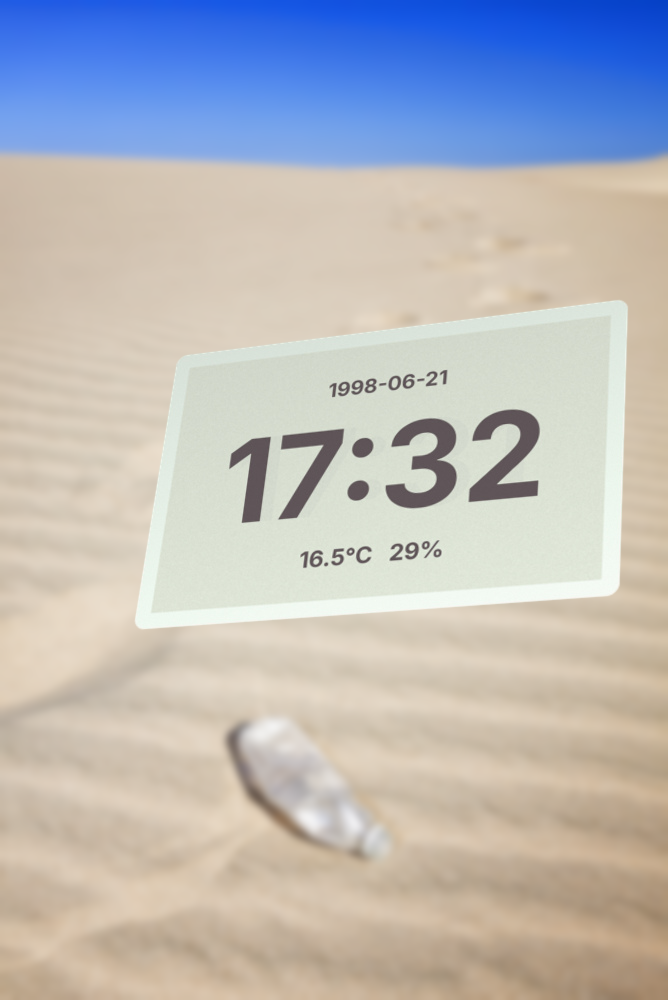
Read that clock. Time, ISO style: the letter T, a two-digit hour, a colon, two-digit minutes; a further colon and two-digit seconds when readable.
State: T17:32
